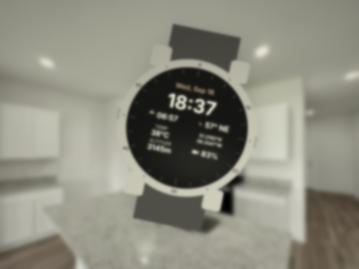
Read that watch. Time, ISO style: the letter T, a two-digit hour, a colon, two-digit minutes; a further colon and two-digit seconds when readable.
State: T18:37
